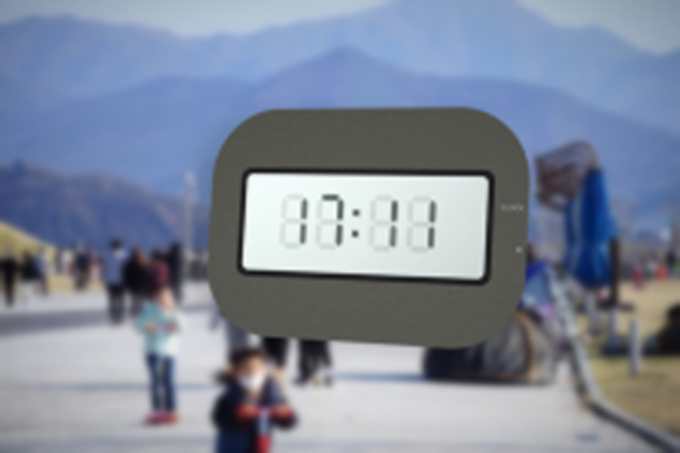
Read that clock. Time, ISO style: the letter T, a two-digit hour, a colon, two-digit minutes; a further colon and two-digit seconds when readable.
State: T17:11
